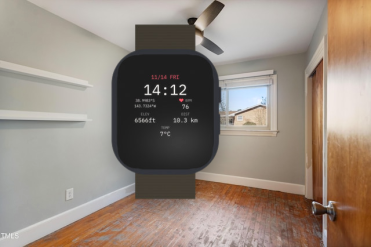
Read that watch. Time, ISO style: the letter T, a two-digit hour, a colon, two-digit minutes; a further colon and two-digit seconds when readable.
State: T14:12
